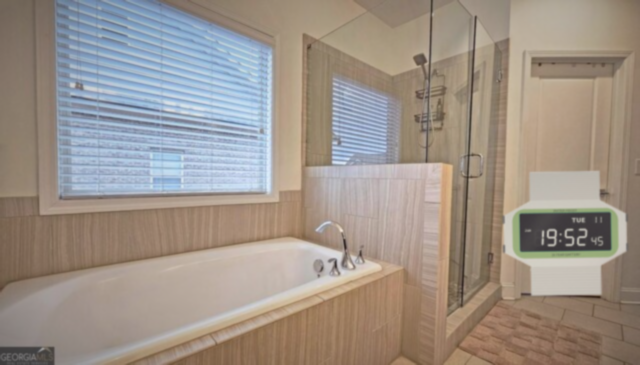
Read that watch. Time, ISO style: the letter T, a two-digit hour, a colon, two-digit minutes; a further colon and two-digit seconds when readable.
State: T19:52
